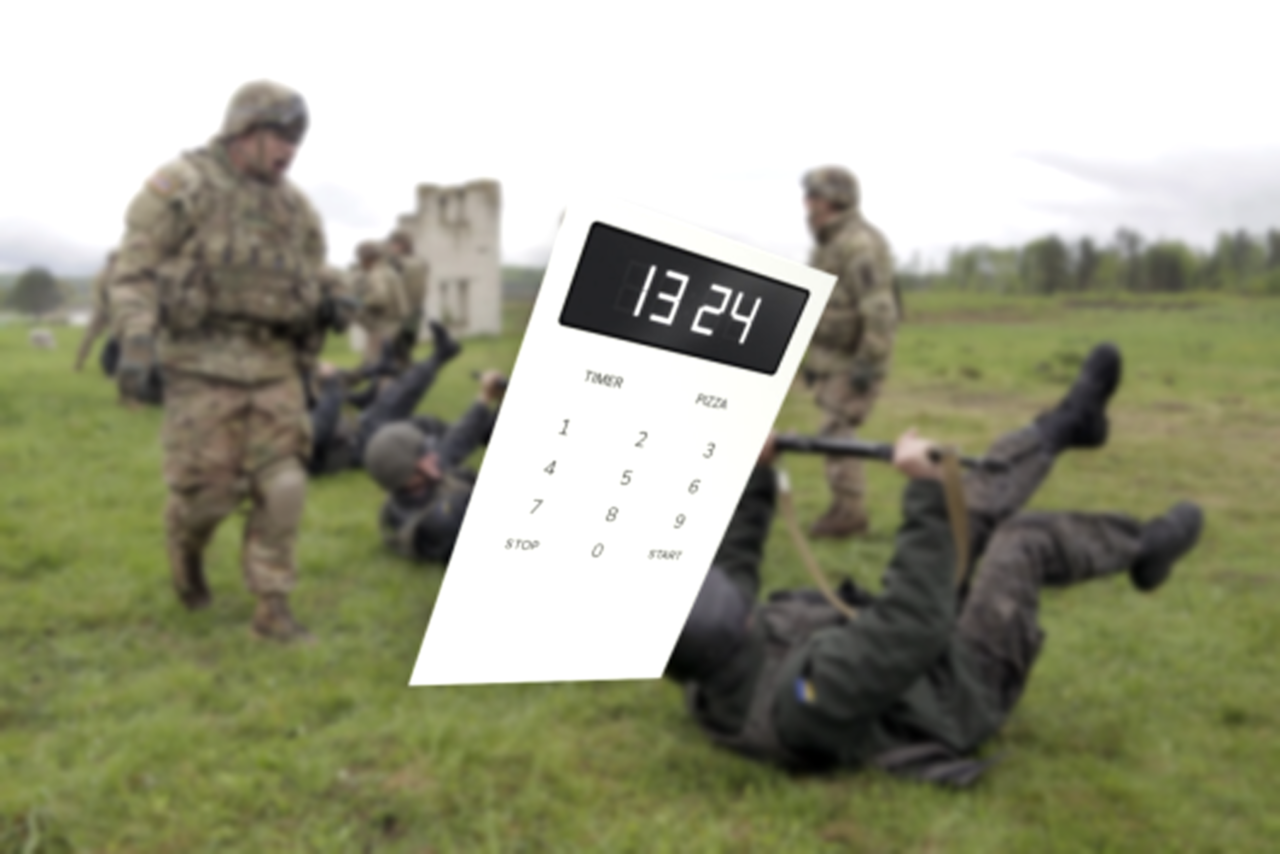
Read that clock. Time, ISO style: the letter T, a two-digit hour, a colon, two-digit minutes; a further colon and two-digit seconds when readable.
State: T13:24
